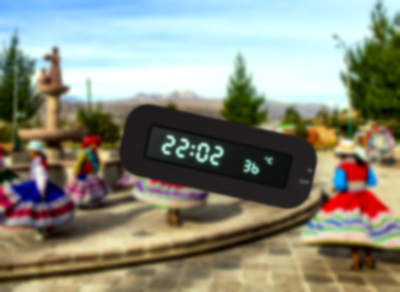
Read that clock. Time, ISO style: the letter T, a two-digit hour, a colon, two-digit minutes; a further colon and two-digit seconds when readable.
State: T22:02
